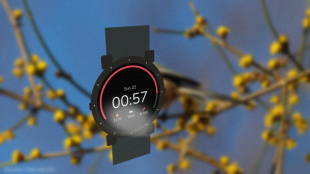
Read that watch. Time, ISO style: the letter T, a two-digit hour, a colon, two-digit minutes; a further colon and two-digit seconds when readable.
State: T00:57
